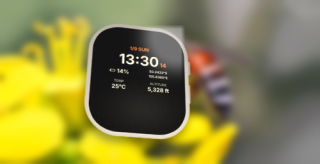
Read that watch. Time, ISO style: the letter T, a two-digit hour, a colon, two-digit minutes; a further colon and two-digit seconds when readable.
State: T13:30
